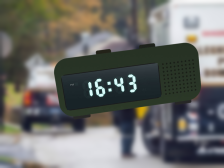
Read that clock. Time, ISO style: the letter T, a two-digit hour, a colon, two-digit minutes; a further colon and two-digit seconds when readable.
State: T16:43
